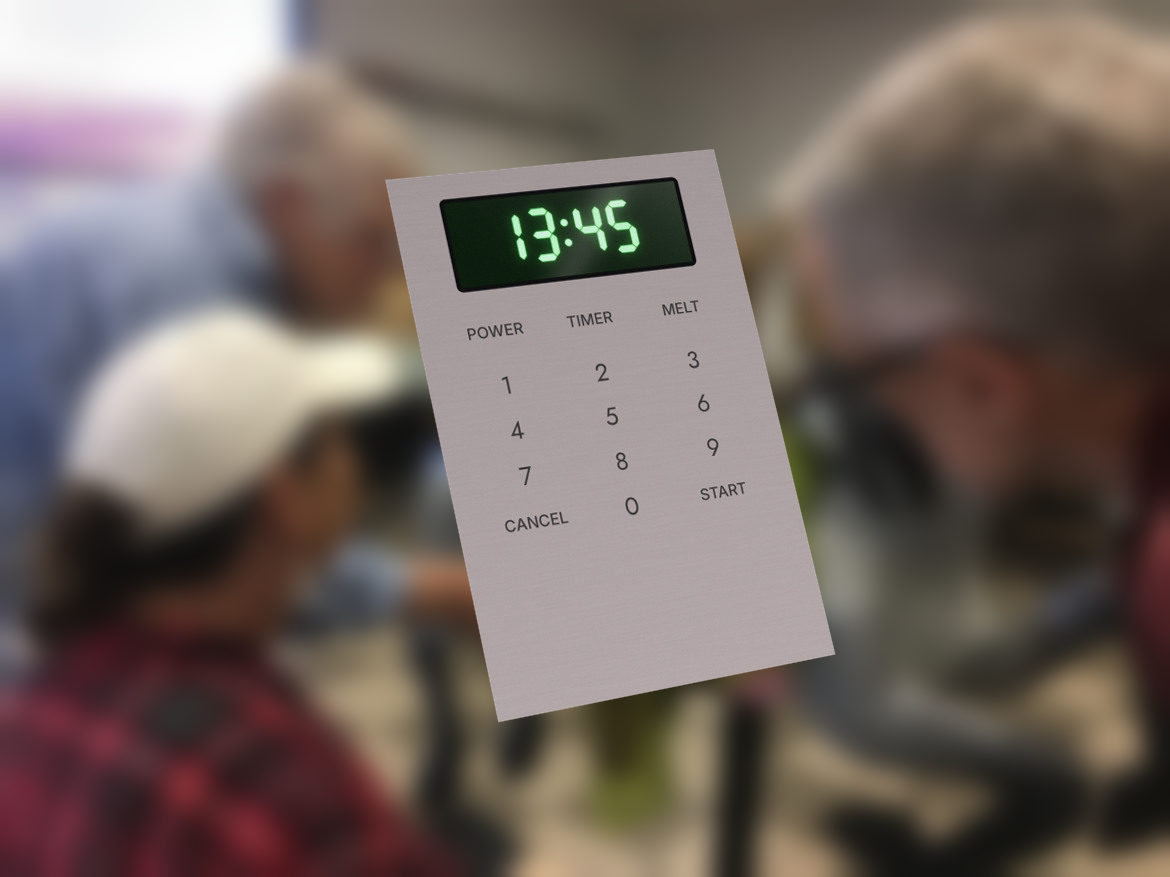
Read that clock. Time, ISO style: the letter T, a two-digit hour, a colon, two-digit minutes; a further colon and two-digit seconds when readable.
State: T13:45
